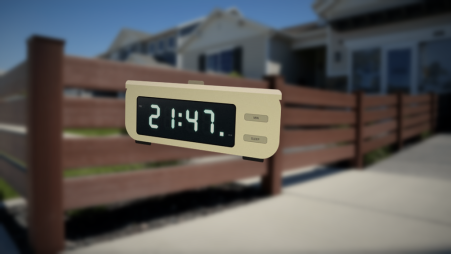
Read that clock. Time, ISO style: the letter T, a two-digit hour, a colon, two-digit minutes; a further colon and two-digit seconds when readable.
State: T21:47
